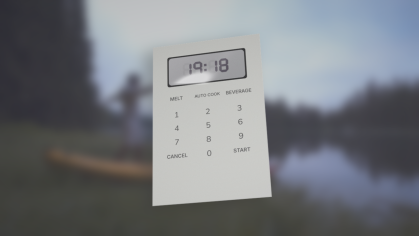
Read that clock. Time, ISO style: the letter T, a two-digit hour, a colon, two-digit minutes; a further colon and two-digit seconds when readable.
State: T19:18
